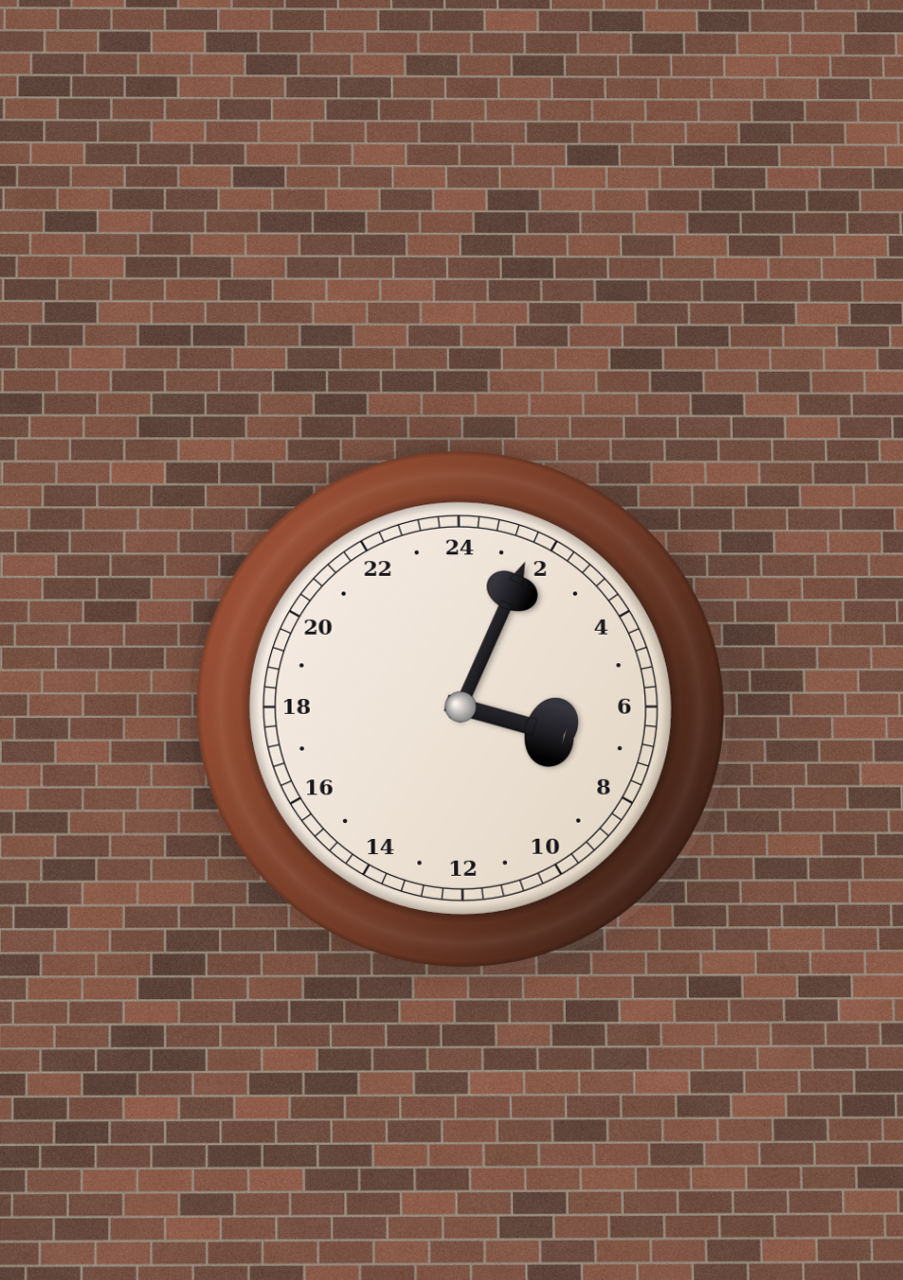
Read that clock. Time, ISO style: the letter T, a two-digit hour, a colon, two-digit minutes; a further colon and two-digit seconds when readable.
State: T07:04
